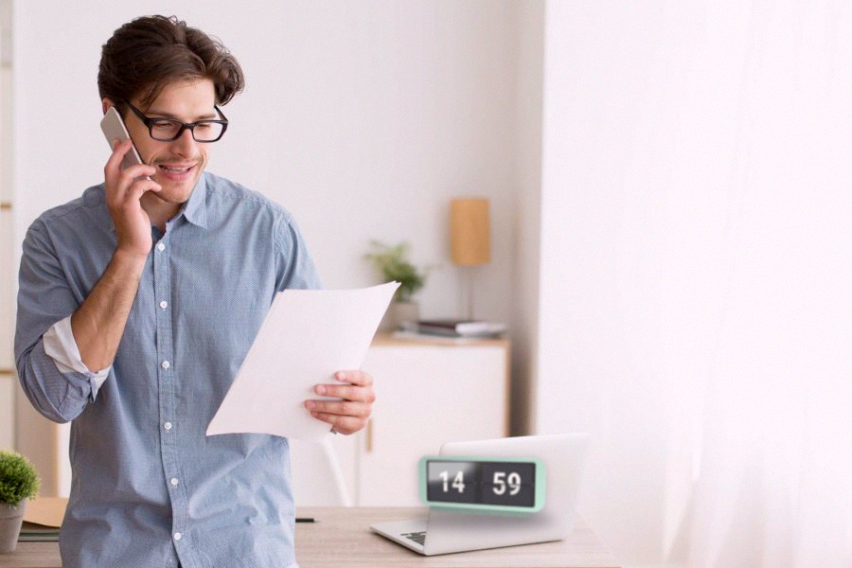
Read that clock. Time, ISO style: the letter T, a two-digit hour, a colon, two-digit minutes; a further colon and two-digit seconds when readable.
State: T14:59
